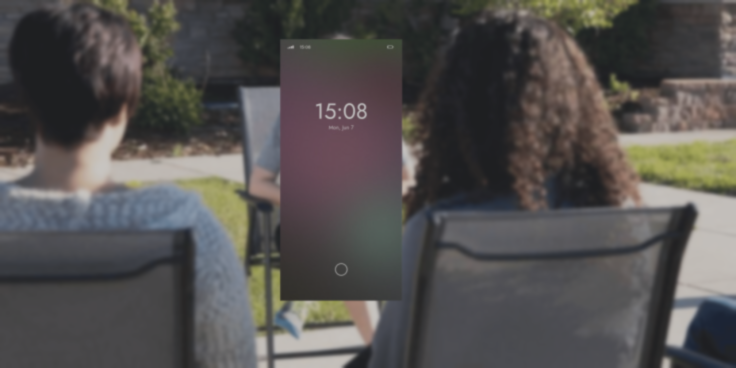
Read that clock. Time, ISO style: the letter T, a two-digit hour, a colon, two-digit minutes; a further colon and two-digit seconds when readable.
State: T15:08
